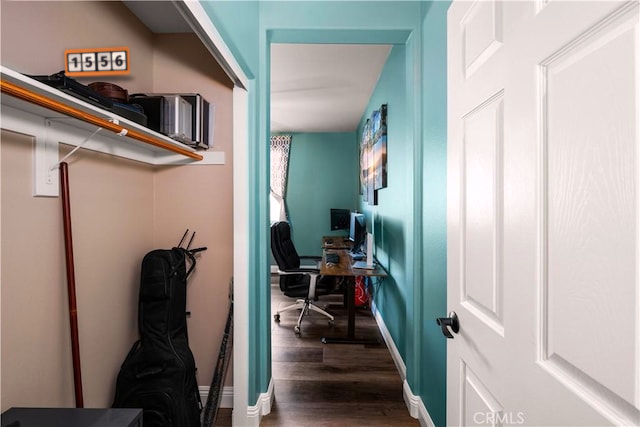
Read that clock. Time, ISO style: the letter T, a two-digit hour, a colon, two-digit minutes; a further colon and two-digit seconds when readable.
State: T15:56
